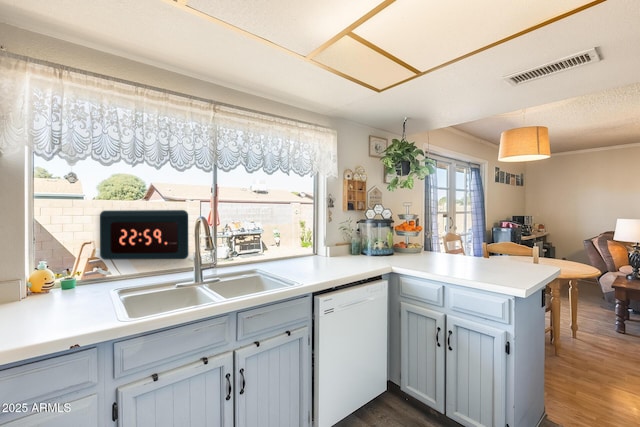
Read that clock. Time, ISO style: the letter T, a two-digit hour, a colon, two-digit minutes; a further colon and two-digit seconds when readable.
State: T22:59
